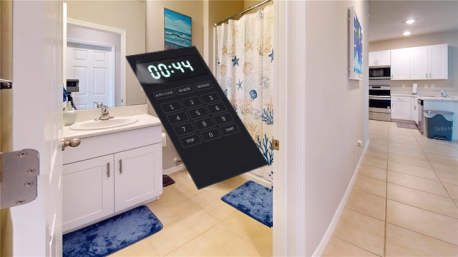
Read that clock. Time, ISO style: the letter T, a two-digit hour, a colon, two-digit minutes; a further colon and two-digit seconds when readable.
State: T00:44
